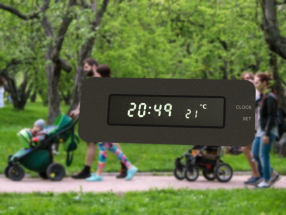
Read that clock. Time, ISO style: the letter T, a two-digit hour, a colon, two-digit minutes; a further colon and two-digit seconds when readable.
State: T20:49
